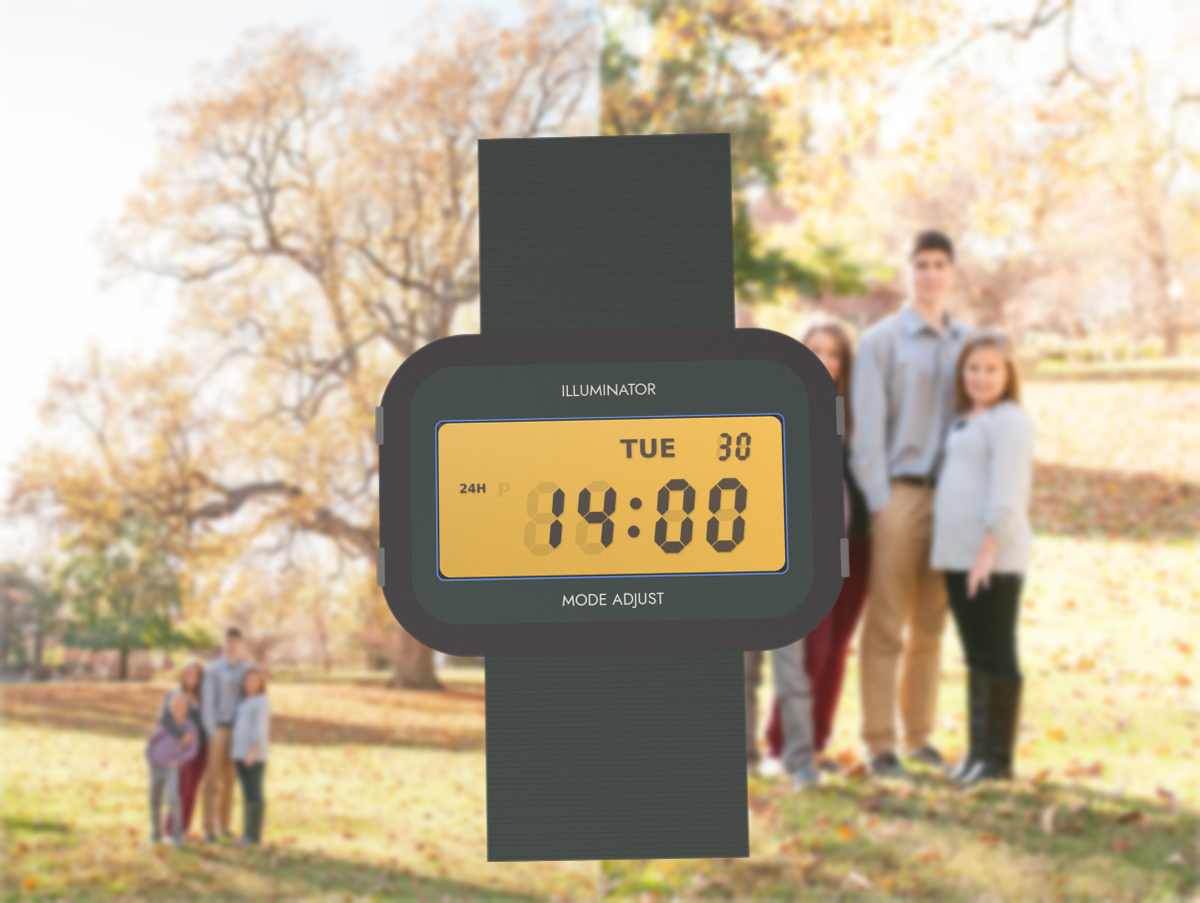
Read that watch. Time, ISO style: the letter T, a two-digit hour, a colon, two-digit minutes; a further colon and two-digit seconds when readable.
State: T14:00
